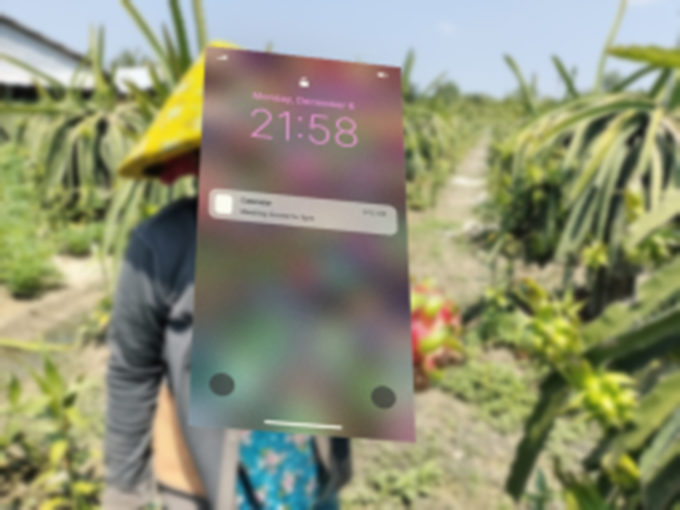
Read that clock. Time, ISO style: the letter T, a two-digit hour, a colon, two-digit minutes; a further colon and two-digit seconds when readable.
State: T21:58
